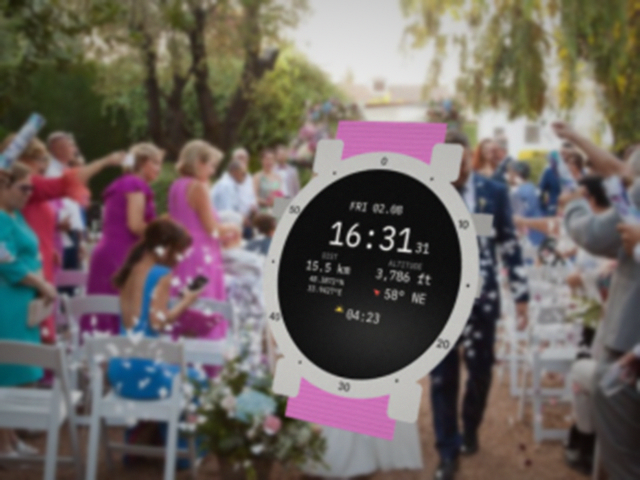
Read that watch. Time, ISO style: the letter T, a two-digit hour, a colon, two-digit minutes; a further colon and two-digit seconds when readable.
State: T16:31
